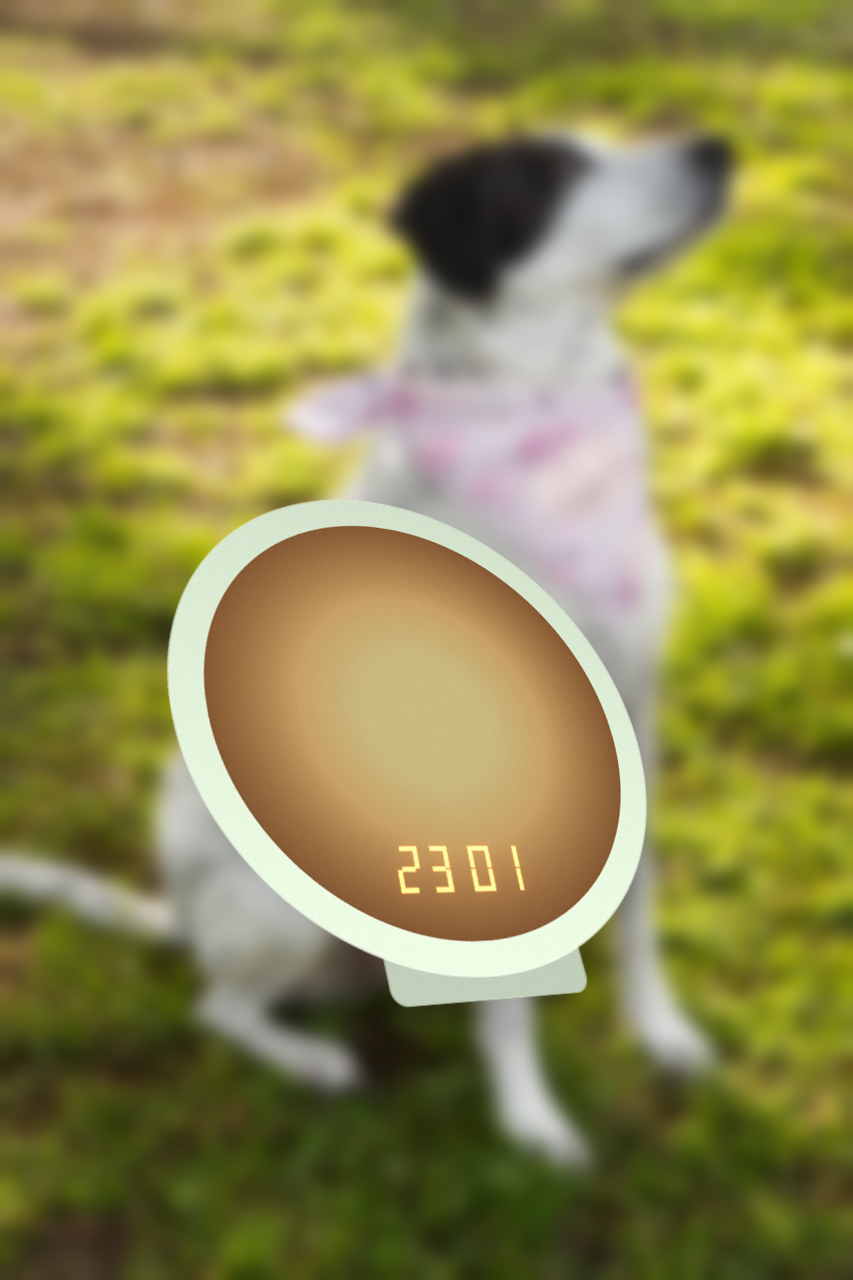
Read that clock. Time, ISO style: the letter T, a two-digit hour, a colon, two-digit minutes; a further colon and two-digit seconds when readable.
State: T23:01
